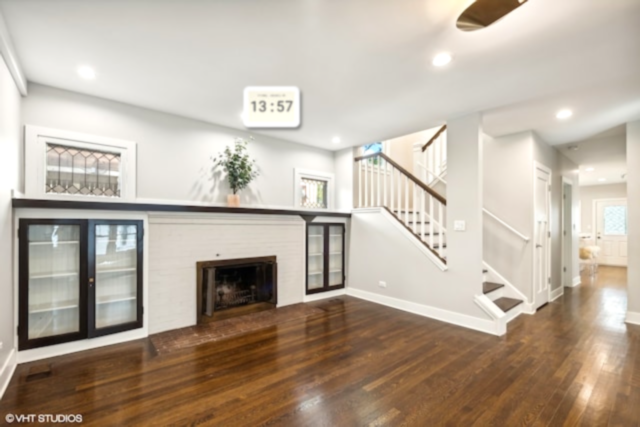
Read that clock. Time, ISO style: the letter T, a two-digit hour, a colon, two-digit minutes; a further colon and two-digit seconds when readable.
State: T13:57
